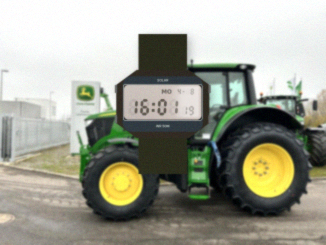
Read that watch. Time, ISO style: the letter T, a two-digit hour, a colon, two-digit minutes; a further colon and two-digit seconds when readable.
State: T16:01:19
